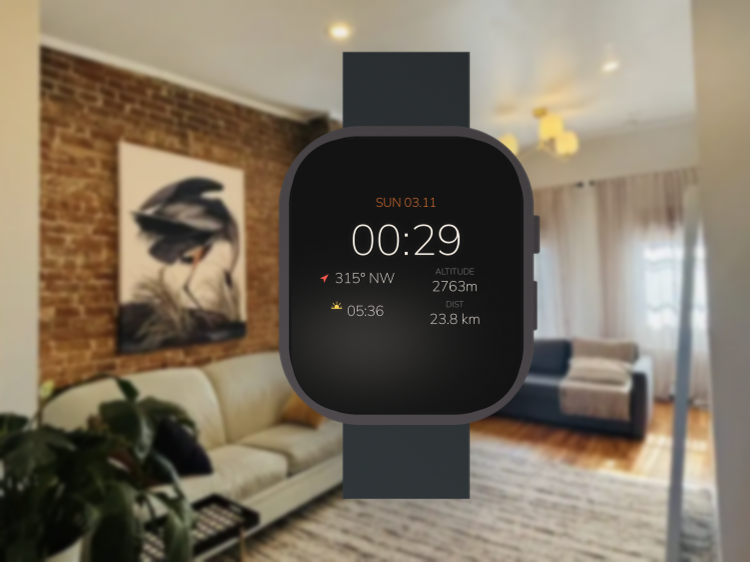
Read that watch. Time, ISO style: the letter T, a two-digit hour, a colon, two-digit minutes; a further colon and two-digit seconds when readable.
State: T00:29
